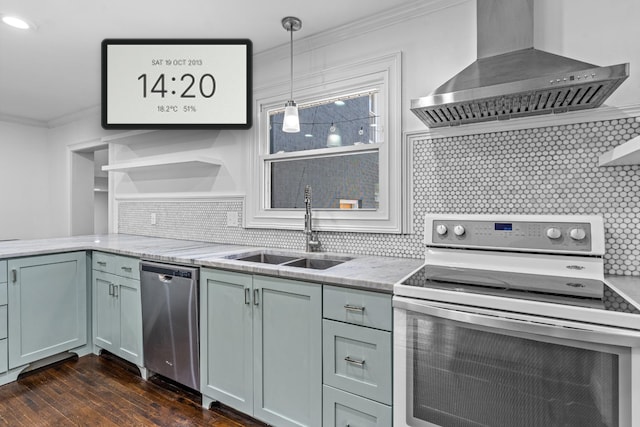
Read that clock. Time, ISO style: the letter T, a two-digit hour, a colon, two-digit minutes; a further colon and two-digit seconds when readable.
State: T14:20
